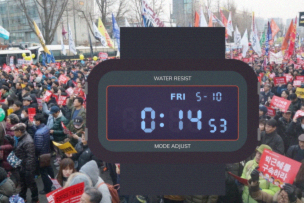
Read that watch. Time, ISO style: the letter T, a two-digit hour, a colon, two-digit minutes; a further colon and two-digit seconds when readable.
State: T00:14:53
